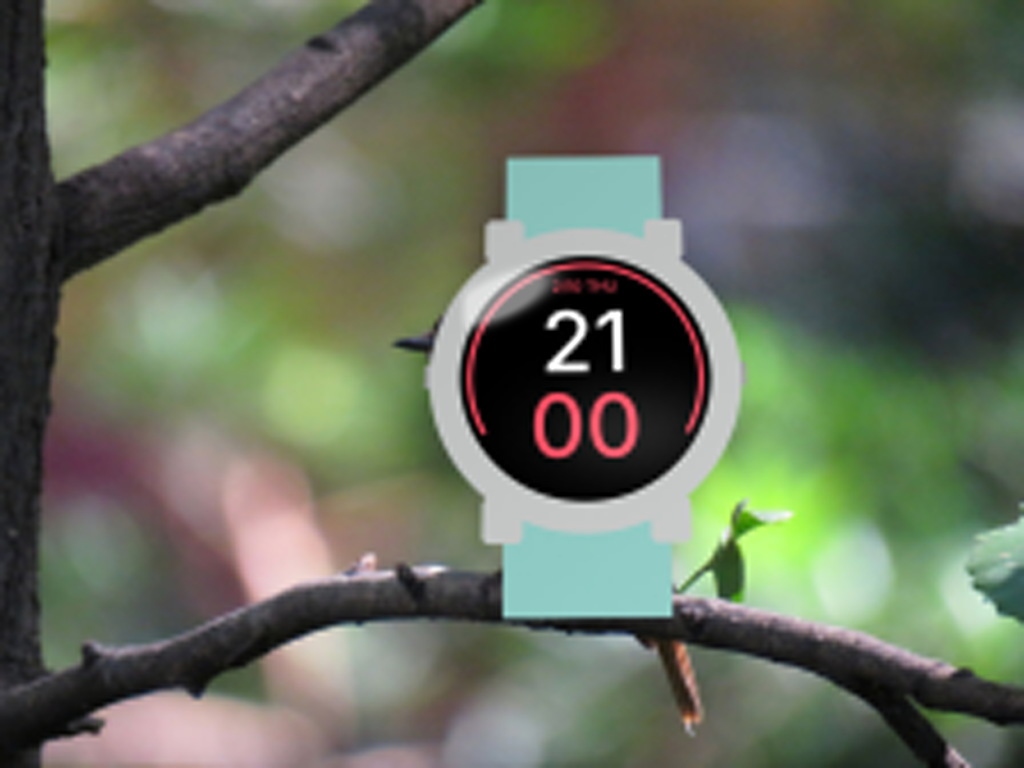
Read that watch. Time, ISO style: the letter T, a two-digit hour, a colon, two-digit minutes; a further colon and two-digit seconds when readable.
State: T21:00
